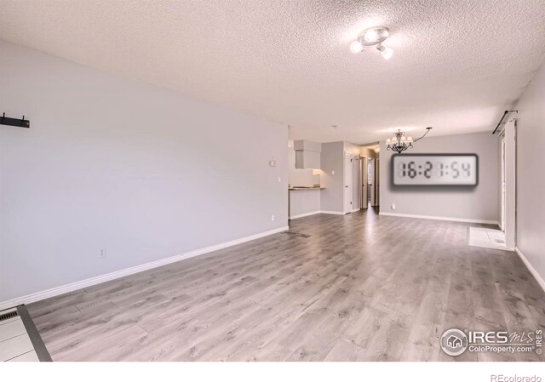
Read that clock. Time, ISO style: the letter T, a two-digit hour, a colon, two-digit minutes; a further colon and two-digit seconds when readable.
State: T16:21:54
